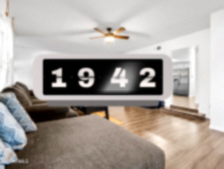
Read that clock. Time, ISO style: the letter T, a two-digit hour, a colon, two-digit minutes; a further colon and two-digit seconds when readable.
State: T19:42
